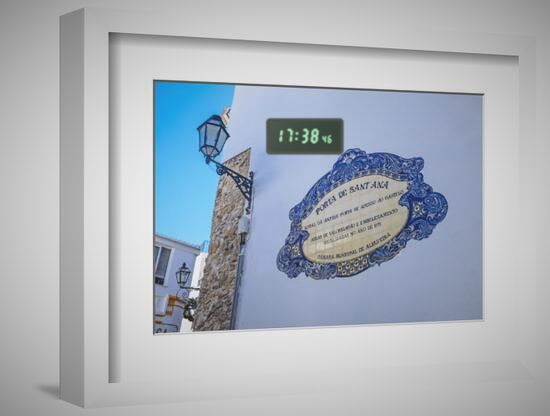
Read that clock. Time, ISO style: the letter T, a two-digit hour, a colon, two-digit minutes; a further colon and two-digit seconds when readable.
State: T17:38
